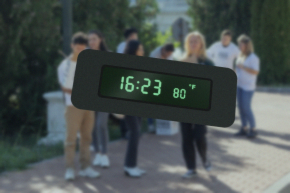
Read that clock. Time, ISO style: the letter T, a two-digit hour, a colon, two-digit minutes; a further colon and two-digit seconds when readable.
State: T16:23
